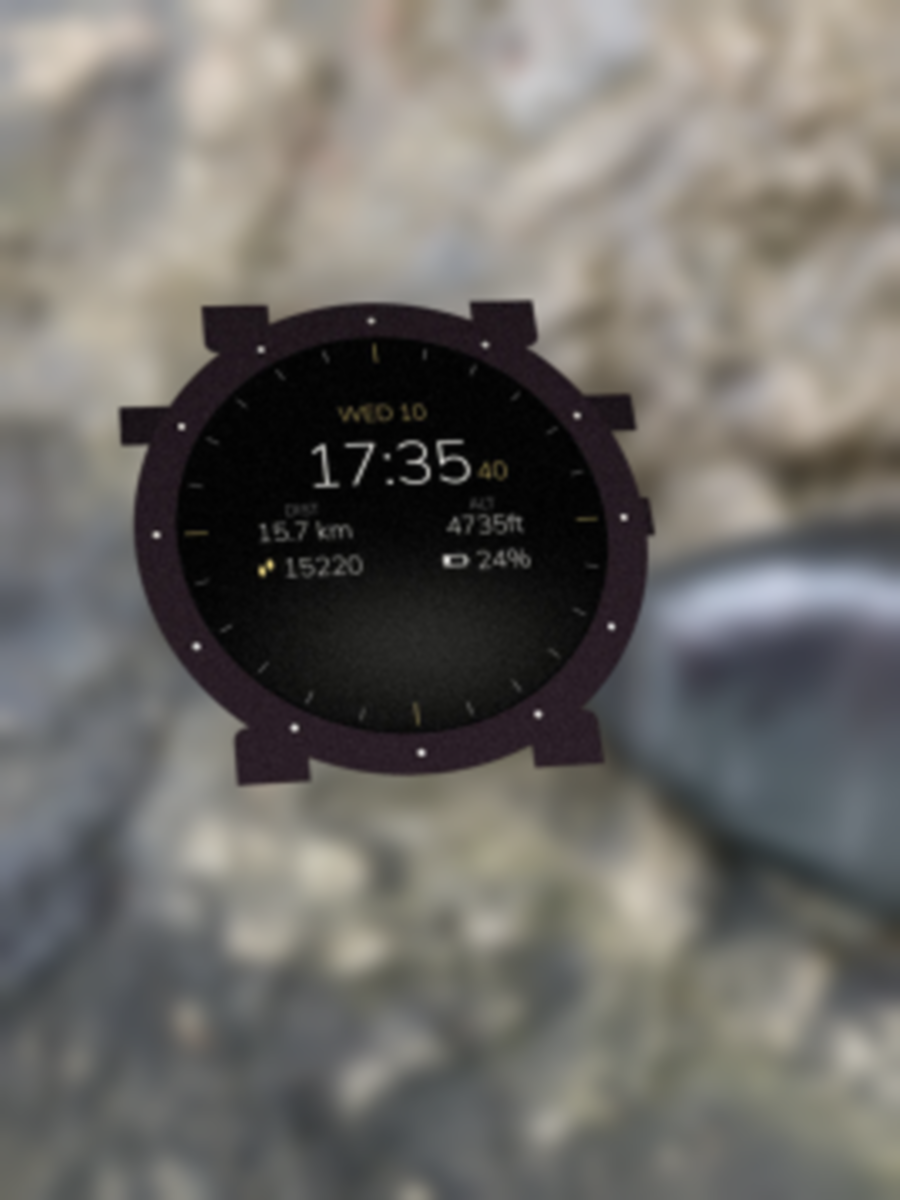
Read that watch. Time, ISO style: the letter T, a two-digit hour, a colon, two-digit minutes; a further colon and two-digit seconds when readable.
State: T17:35
